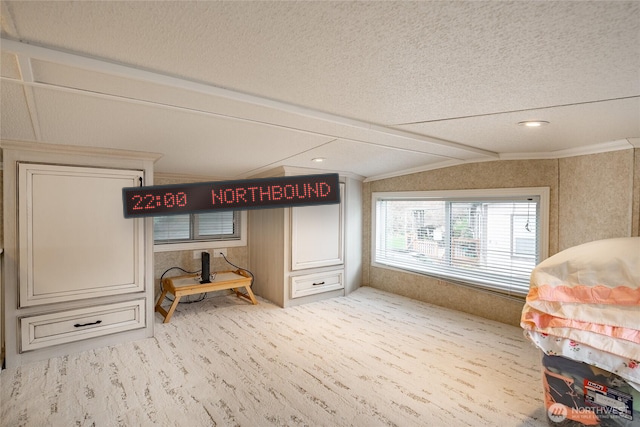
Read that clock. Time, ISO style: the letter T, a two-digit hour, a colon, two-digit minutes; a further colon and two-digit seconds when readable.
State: T22:00
